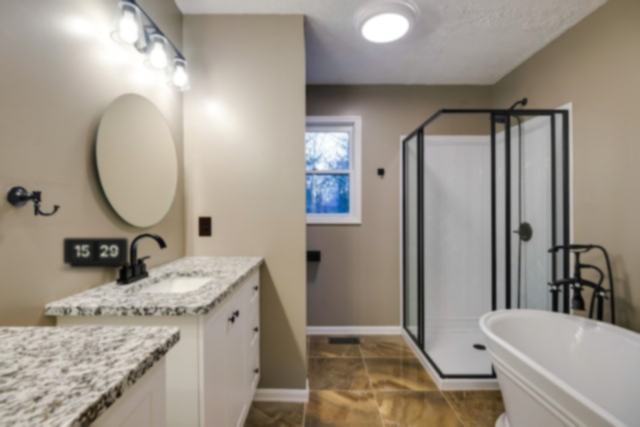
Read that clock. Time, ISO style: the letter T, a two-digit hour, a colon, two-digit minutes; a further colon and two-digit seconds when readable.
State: T15:29
